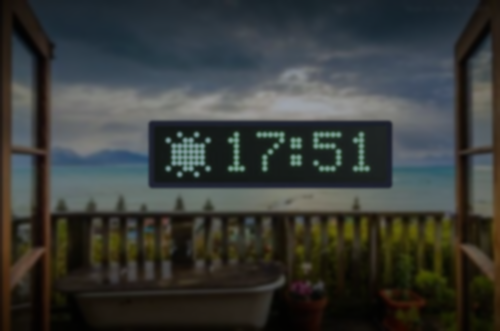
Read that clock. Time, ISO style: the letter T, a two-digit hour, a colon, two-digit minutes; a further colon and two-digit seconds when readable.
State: T17:51
